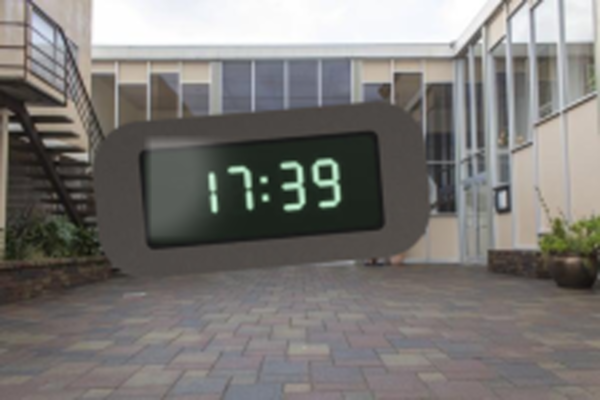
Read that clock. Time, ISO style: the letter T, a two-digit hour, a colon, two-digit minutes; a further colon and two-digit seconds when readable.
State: T17:39
